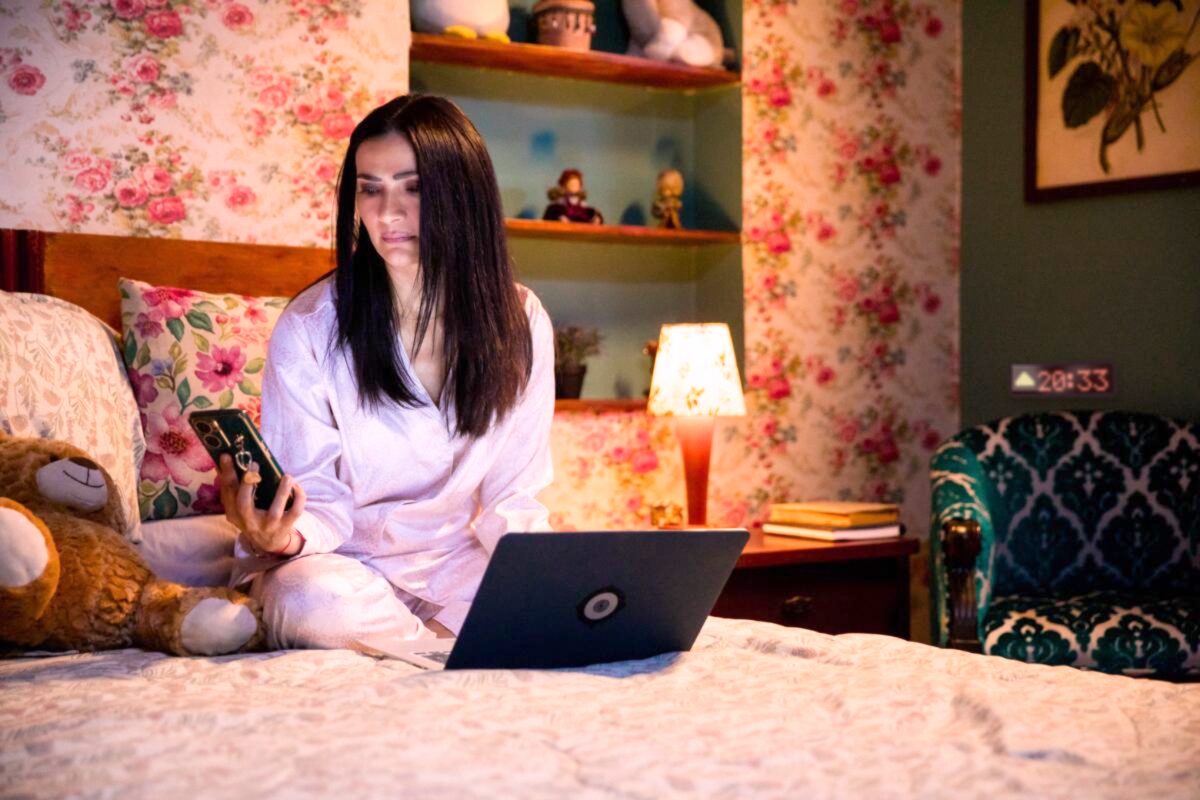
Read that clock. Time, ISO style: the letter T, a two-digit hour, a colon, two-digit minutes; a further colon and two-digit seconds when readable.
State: T20:33
